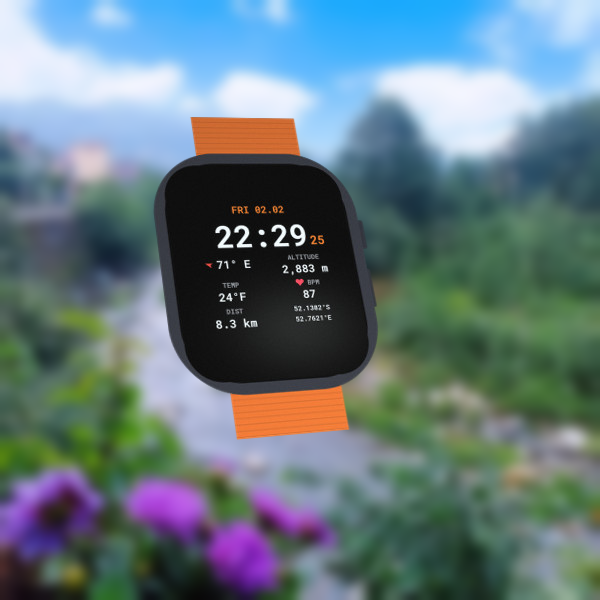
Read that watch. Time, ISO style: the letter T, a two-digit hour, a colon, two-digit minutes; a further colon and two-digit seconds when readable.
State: T22:29:25
